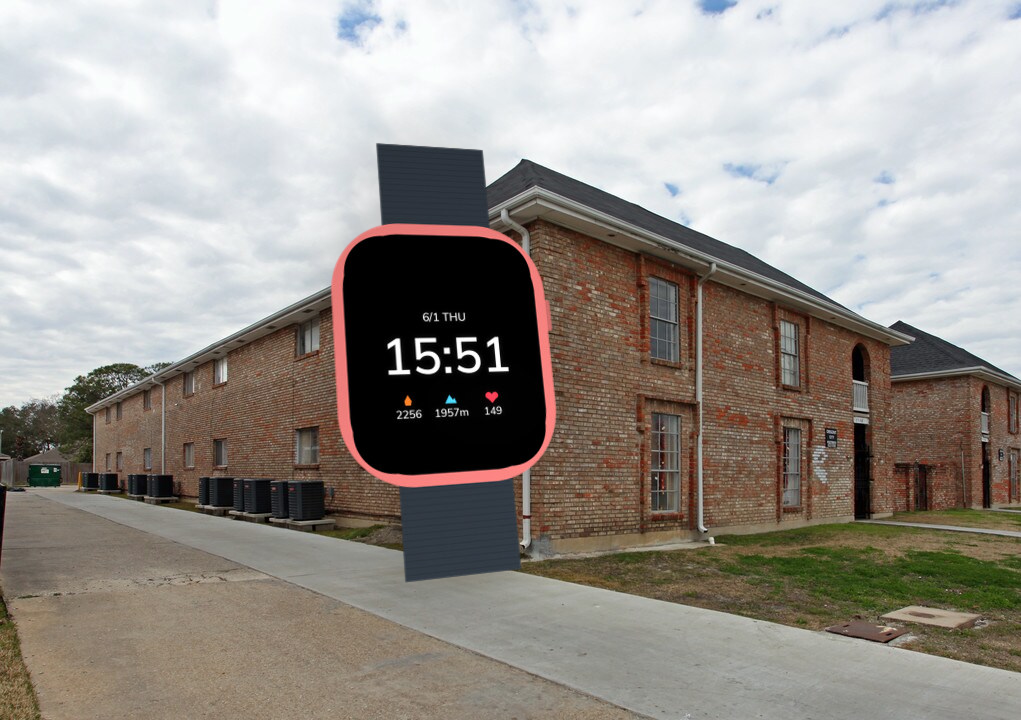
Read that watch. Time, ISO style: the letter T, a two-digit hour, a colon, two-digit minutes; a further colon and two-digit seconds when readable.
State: T15:51
